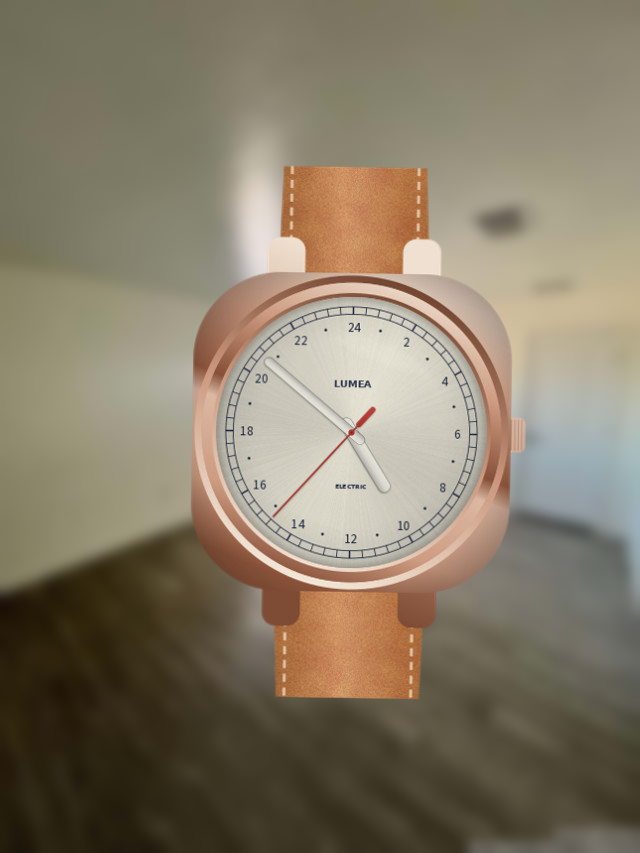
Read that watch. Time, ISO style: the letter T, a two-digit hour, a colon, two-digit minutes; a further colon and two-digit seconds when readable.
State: T09:51:37
